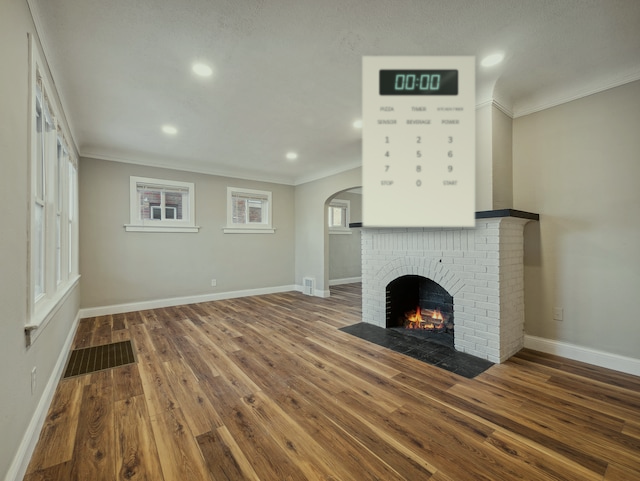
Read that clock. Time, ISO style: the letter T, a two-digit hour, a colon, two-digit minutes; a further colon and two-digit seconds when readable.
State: T00:00
